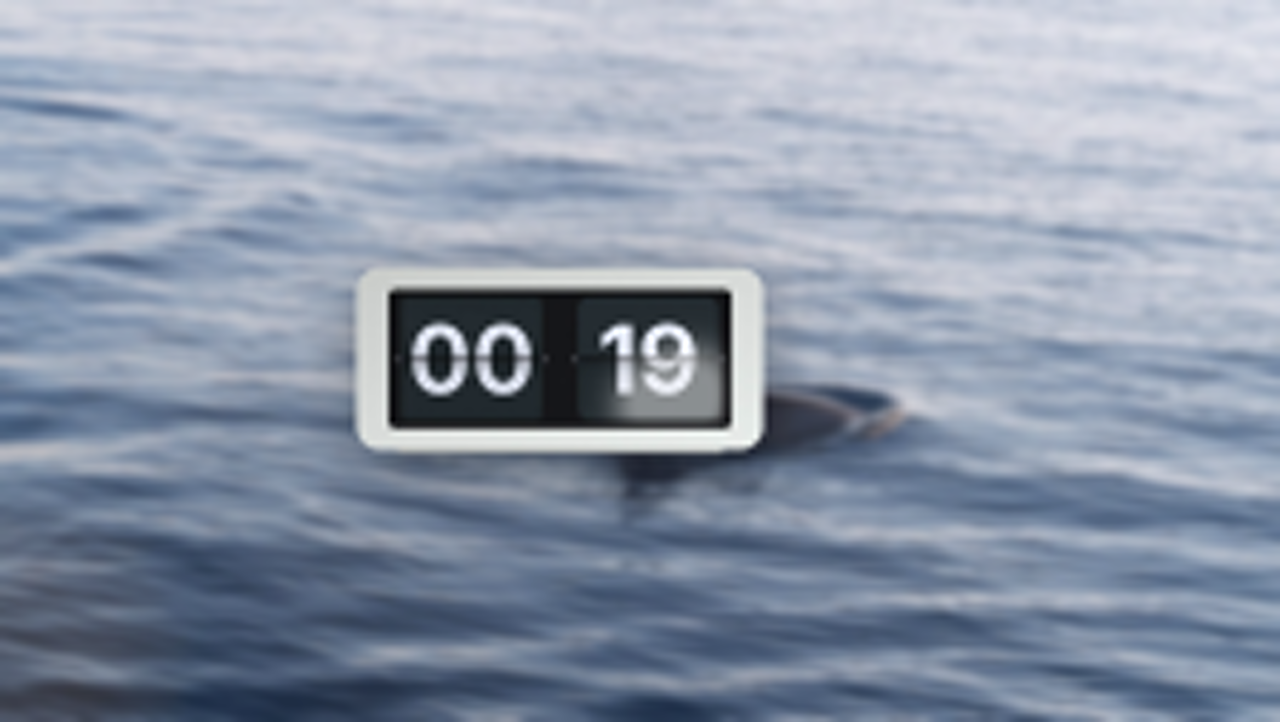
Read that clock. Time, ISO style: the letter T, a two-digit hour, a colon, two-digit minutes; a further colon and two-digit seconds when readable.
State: T00:19
